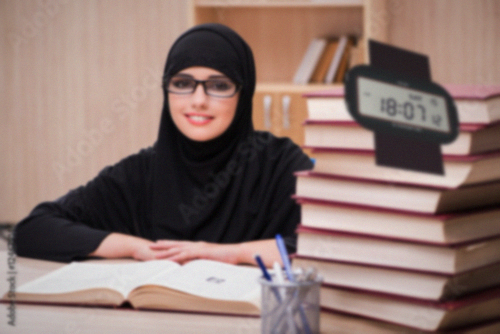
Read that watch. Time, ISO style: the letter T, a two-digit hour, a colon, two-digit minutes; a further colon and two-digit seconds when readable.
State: T18:07
